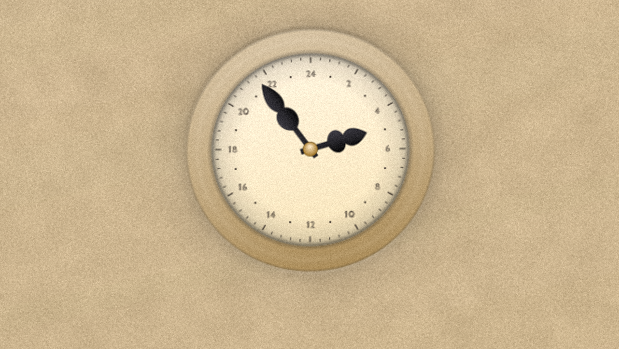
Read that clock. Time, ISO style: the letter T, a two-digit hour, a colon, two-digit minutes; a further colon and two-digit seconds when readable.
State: T04:54
